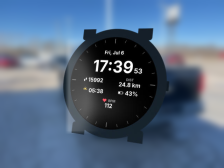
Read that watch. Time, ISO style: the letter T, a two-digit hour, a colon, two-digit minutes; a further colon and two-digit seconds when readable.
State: T17:39
